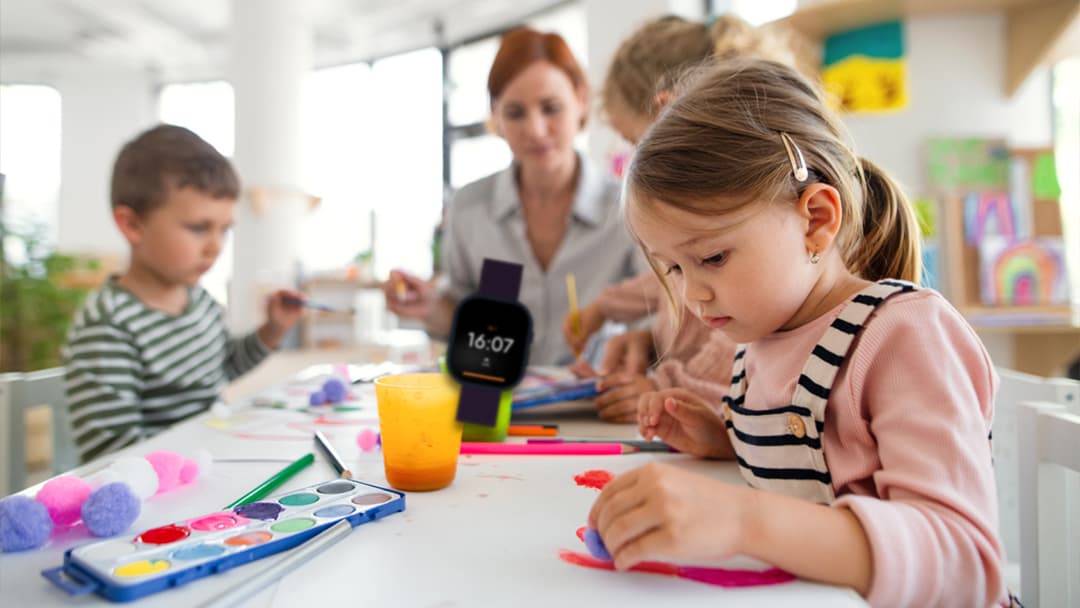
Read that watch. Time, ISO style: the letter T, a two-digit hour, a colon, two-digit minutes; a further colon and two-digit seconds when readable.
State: T16:07
